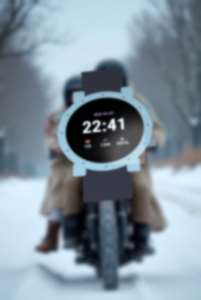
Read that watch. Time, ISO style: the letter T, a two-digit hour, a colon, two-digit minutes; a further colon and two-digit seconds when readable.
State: T22:41
